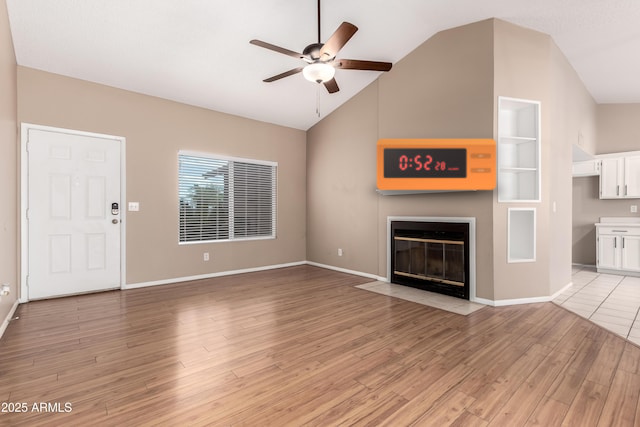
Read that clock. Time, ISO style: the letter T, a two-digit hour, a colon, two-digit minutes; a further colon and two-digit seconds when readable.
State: T00:52
